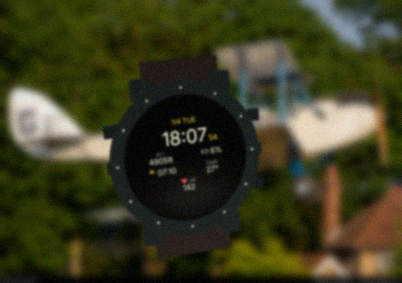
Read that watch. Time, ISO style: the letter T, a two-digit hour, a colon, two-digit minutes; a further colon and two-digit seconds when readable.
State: T18:07
